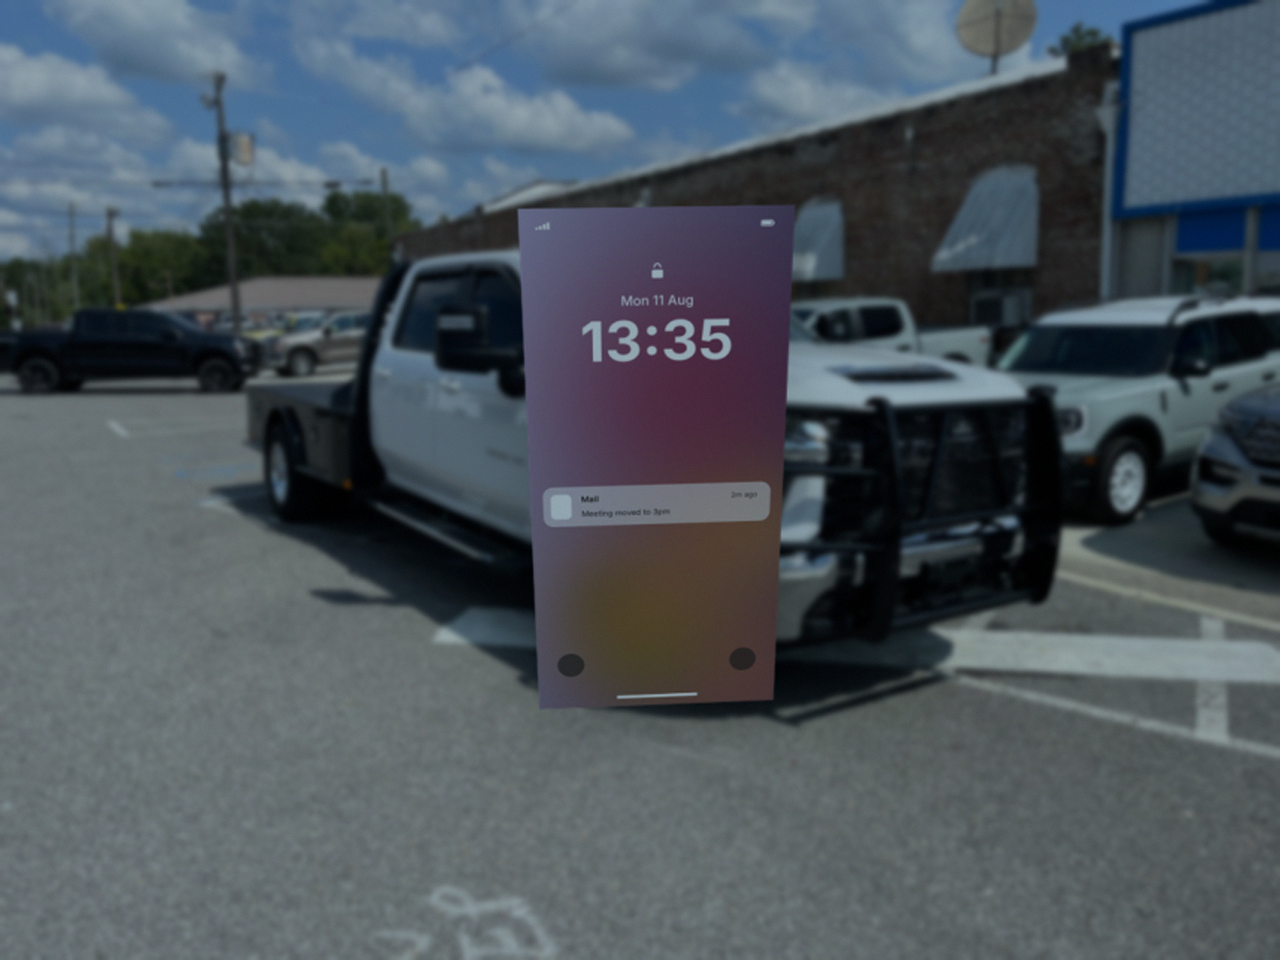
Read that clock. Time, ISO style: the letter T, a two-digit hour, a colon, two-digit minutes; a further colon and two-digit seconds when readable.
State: T13:35
